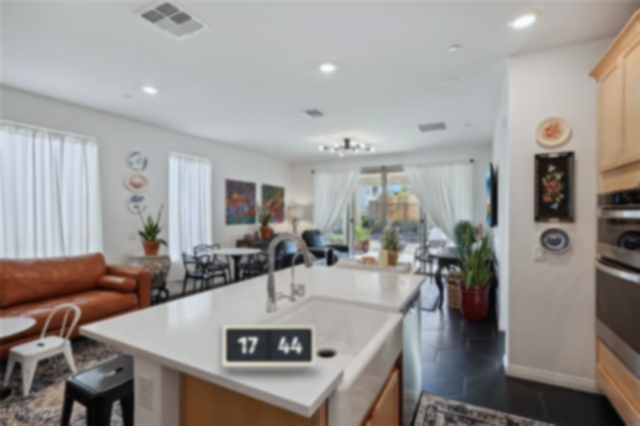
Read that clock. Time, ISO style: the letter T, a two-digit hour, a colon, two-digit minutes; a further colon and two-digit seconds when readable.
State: T17:44
